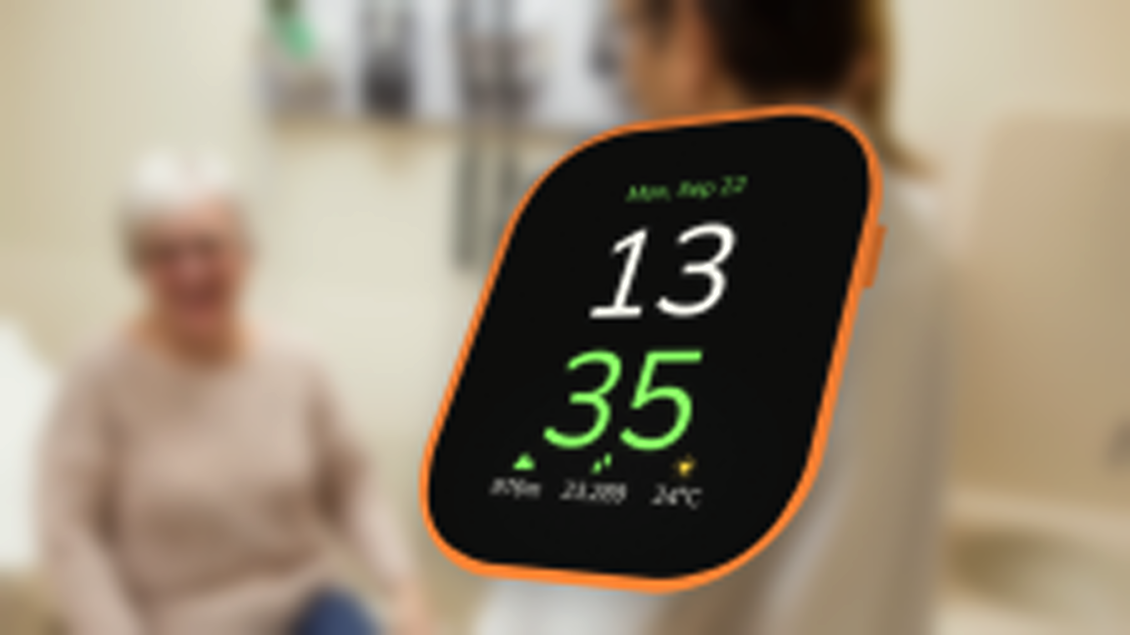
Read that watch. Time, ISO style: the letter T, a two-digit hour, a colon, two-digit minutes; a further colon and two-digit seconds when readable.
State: T13:35
